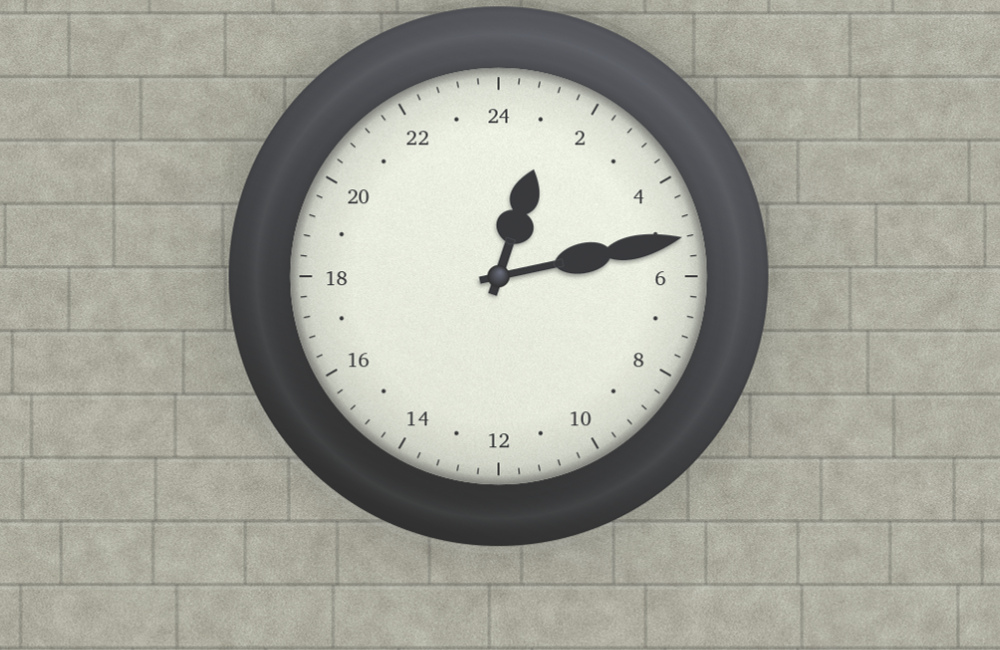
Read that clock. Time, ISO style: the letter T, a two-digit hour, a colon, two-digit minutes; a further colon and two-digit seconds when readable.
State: T01:13
